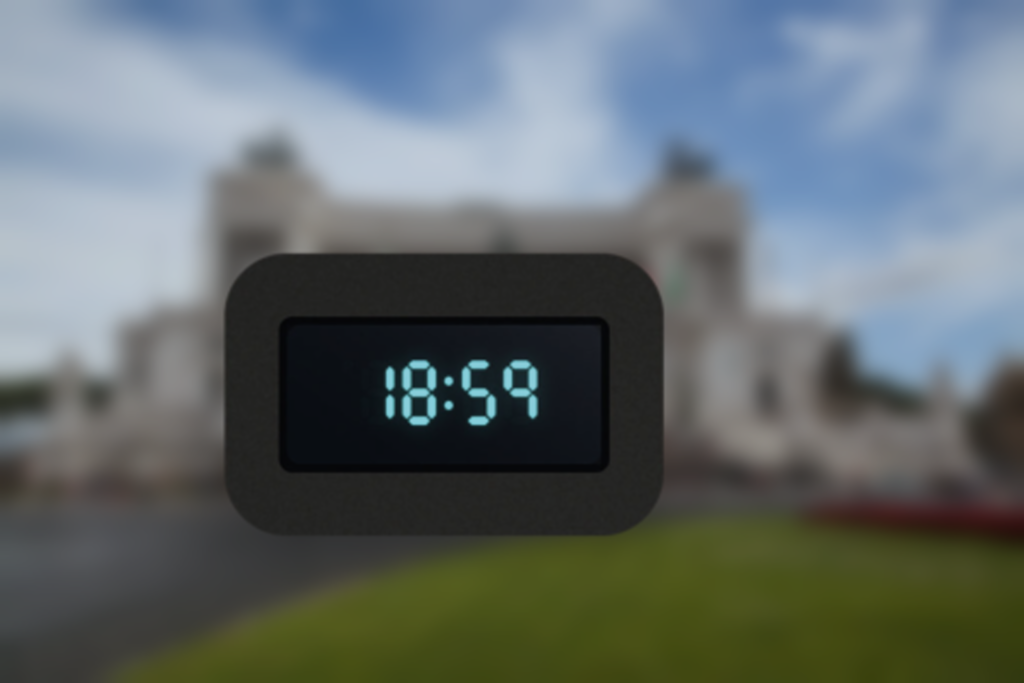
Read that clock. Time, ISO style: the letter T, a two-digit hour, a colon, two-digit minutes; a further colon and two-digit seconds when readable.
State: T18:59
